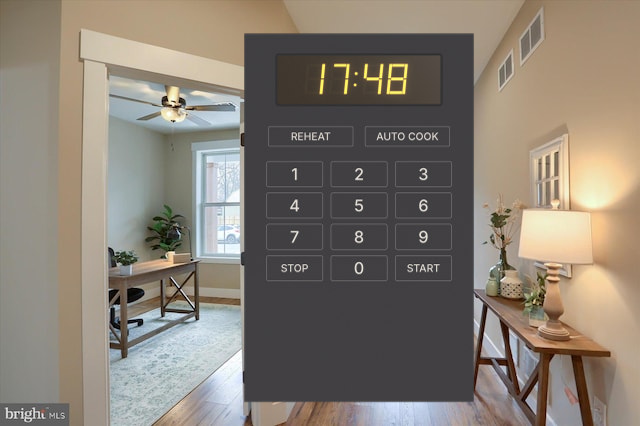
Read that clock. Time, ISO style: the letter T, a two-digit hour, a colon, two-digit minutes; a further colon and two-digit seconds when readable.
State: T17:48
